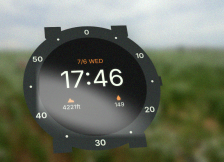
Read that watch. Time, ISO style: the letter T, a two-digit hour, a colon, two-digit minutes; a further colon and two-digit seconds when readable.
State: T17:46
